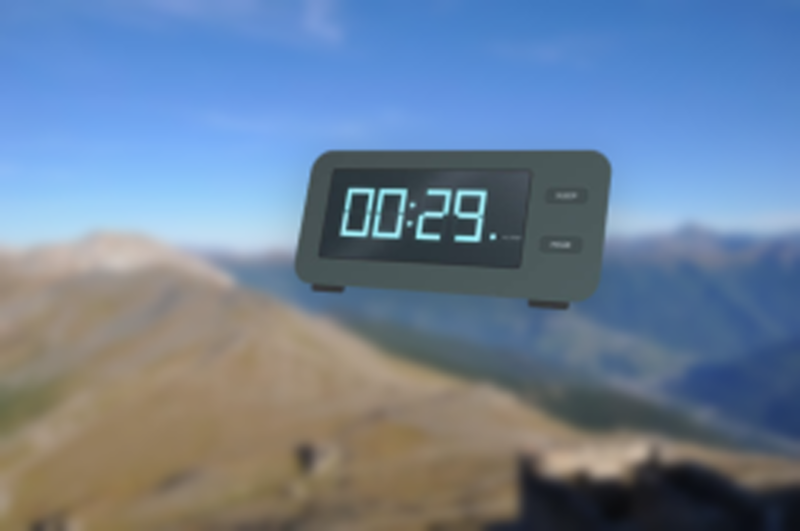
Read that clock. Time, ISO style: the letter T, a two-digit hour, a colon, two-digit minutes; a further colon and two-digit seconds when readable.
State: T00:29
